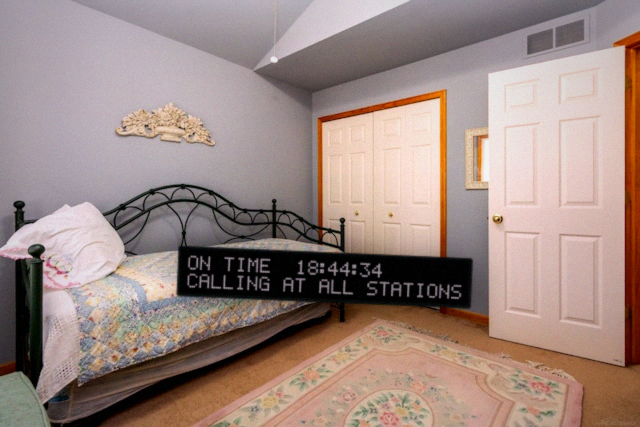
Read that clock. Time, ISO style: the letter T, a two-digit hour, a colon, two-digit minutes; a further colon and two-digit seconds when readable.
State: T18:44:34
